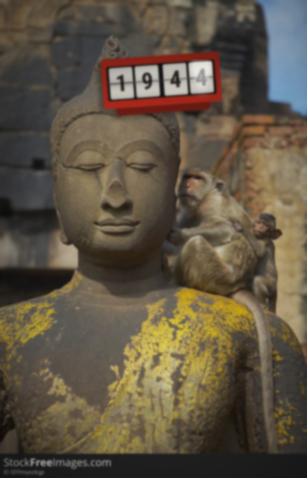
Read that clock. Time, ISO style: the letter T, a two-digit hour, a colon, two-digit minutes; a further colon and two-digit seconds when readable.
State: T19:44
